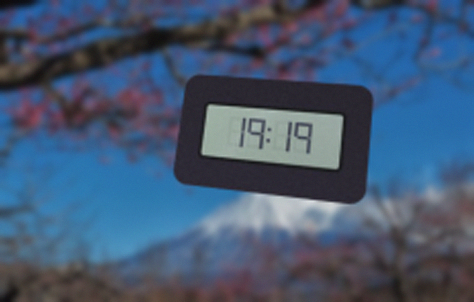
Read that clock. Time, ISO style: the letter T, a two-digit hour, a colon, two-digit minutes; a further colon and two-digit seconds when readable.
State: T19:19
